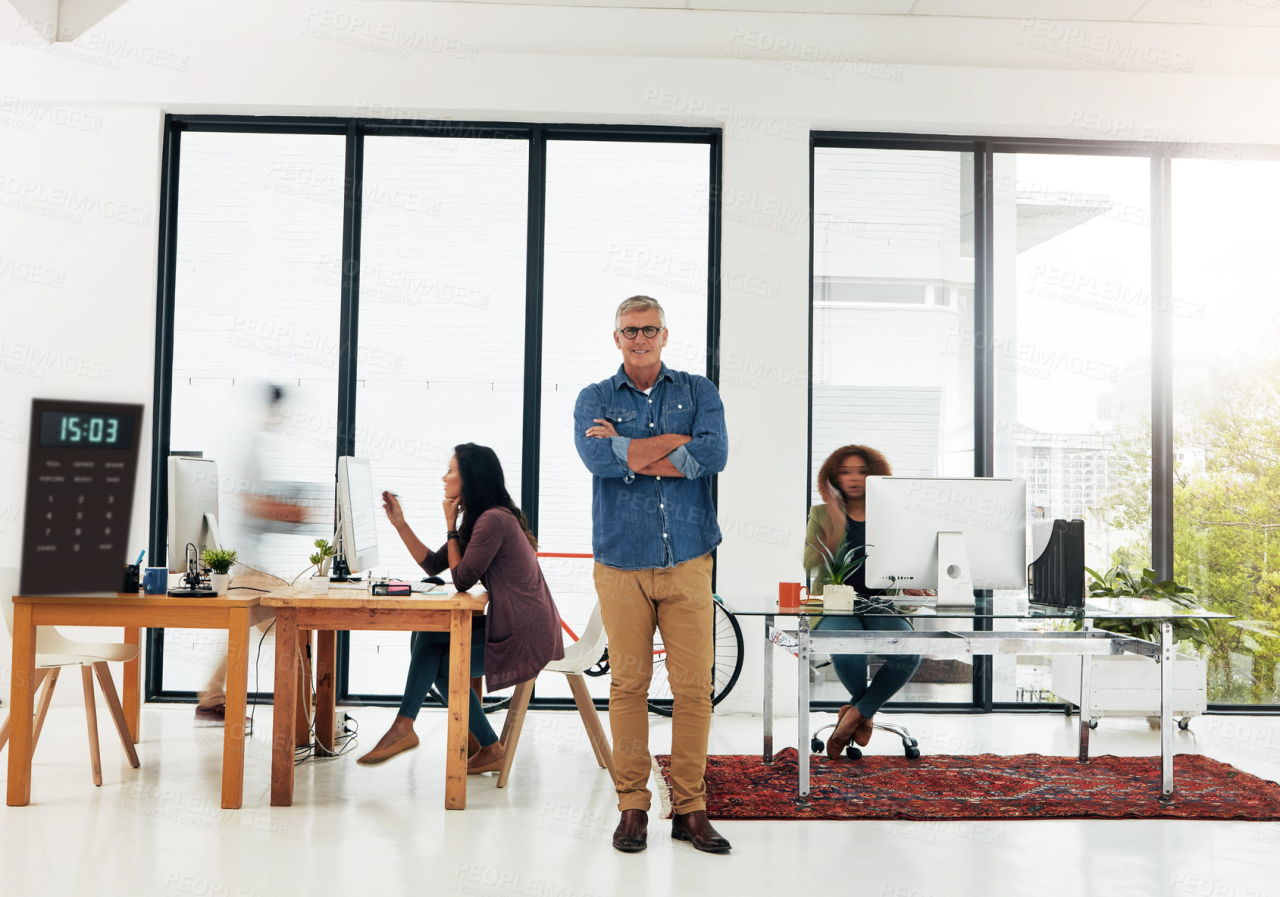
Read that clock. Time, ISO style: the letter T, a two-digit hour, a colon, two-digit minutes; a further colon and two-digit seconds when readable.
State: T15:03
